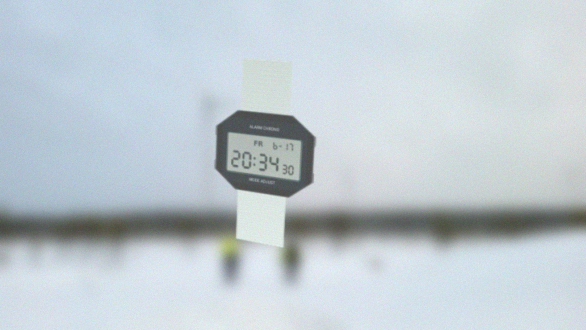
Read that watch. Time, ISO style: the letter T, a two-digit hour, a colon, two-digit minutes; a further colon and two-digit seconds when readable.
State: T20:34:30
